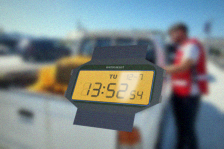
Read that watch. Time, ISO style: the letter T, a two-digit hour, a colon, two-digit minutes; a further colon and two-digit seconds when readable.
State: T13:52:54
